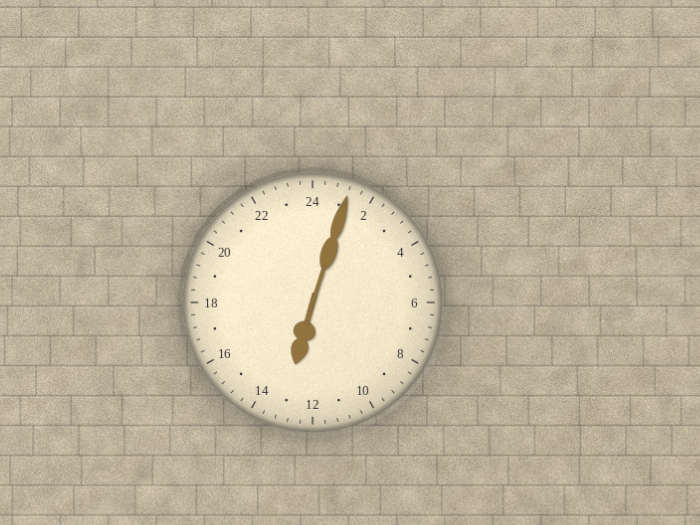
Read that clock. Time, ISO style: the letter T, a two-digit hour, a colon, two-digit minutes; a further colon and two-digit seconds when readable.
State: T13:03
